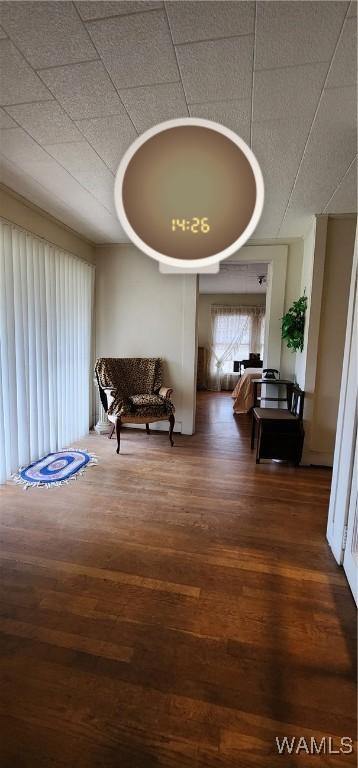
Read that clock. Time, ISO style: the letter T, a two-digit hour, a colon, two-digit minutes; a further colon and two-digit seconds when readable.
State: T14:26
